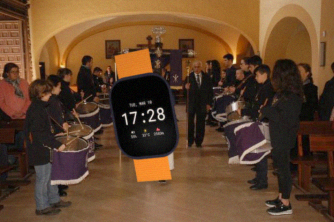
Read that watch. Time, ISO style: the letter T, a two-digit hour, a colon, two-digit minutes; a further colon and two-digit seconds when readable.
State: T17:28
